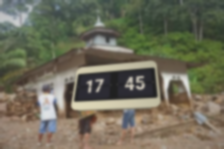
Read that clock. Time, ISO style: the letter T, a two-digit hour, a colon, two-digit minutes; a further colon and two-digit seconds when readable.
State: T17:45
